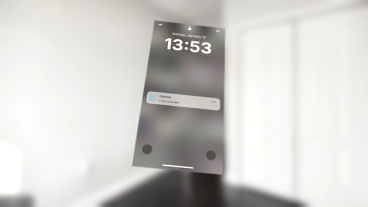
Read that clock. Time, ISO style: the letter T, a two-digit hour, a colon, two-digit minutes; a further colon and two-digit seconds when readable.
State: T13:53
